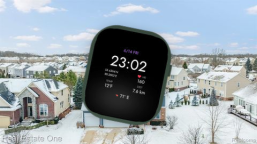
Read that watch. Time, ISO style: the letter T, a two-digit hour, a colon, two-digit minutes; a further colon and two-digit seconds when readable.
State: T23:02
